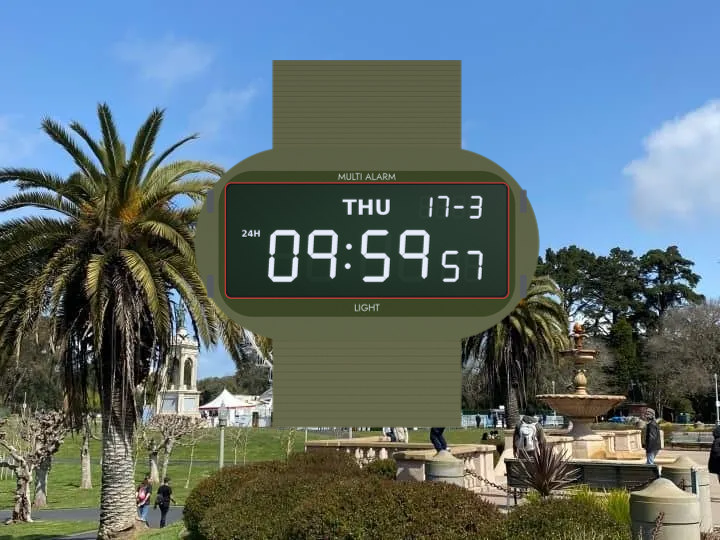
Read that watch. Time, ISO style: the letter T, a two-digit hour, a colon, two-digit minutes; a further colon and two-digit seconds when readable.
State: T09:59:57
